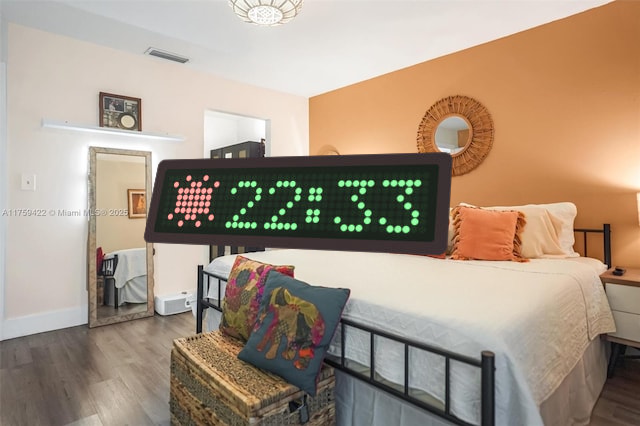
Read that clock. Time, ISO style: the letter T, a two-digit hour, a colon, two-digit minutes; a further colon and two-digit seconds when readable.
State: T22:33
